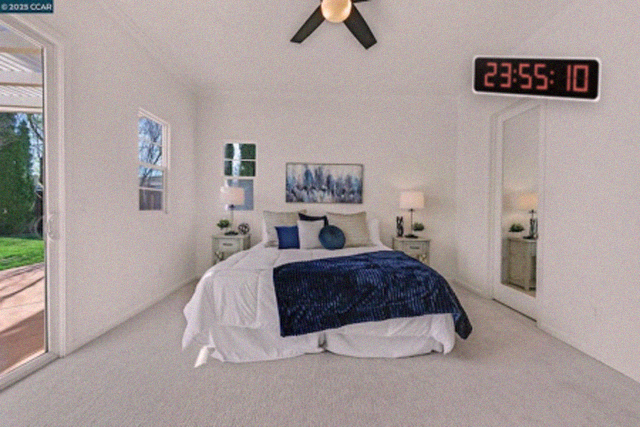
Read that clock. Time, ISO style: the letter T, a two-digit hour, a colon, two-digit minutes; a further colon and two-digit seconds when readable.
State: T23:55:10
